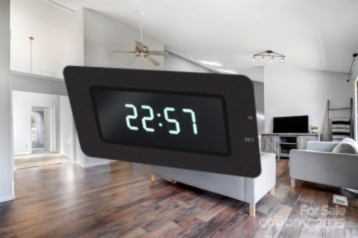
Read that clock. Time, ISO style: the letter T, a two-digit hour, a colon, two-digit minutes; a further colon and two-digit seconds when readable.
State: T22:57
